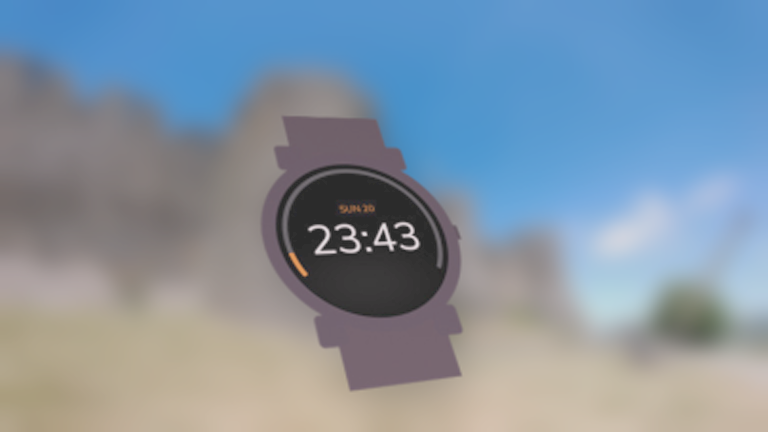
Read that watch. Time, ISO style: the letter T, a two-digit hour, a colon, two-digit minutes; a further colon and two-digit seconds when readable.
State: T23:43
